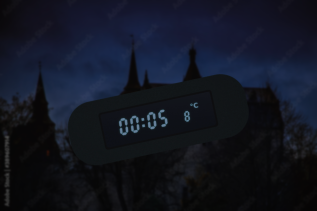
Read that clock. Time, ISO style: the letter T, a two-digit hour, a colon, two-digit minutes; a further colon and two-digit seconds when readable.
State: T00:05
